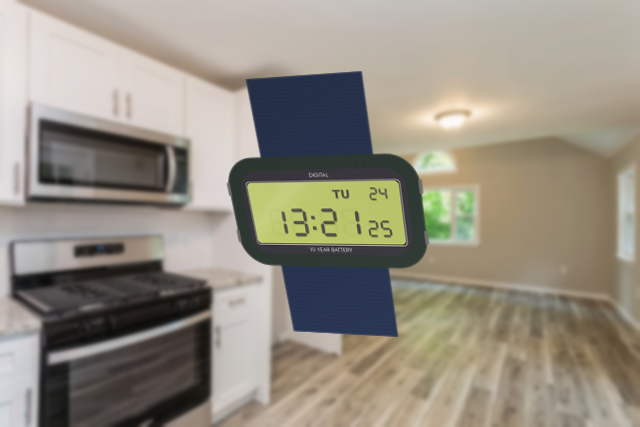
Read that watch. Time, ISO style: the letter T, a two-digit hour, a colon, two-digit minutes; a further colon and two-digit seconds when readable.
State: T13:21:25
